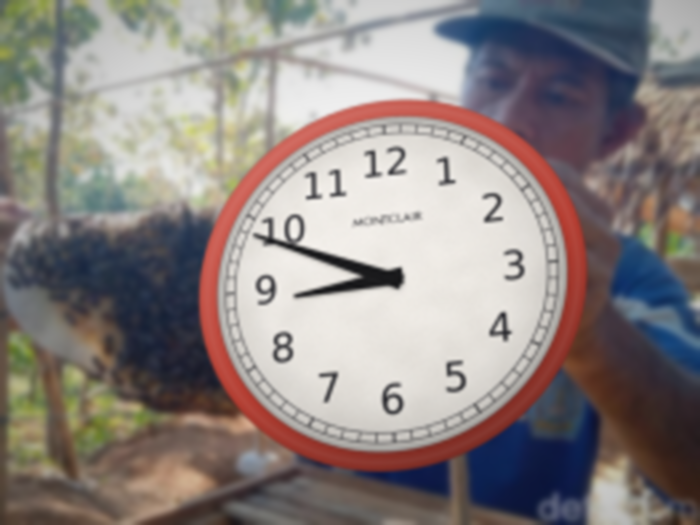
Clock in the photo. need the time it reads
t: 8:49
